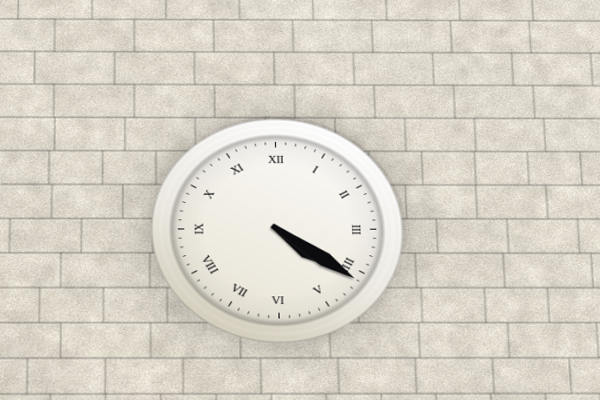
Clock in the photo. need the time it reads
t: 4:21
